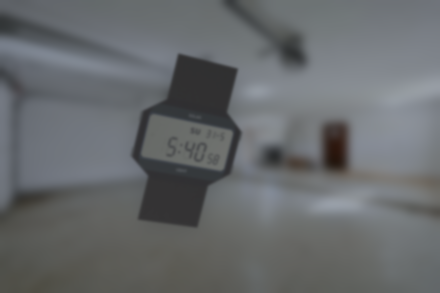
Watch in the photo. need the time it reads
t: 5:40
